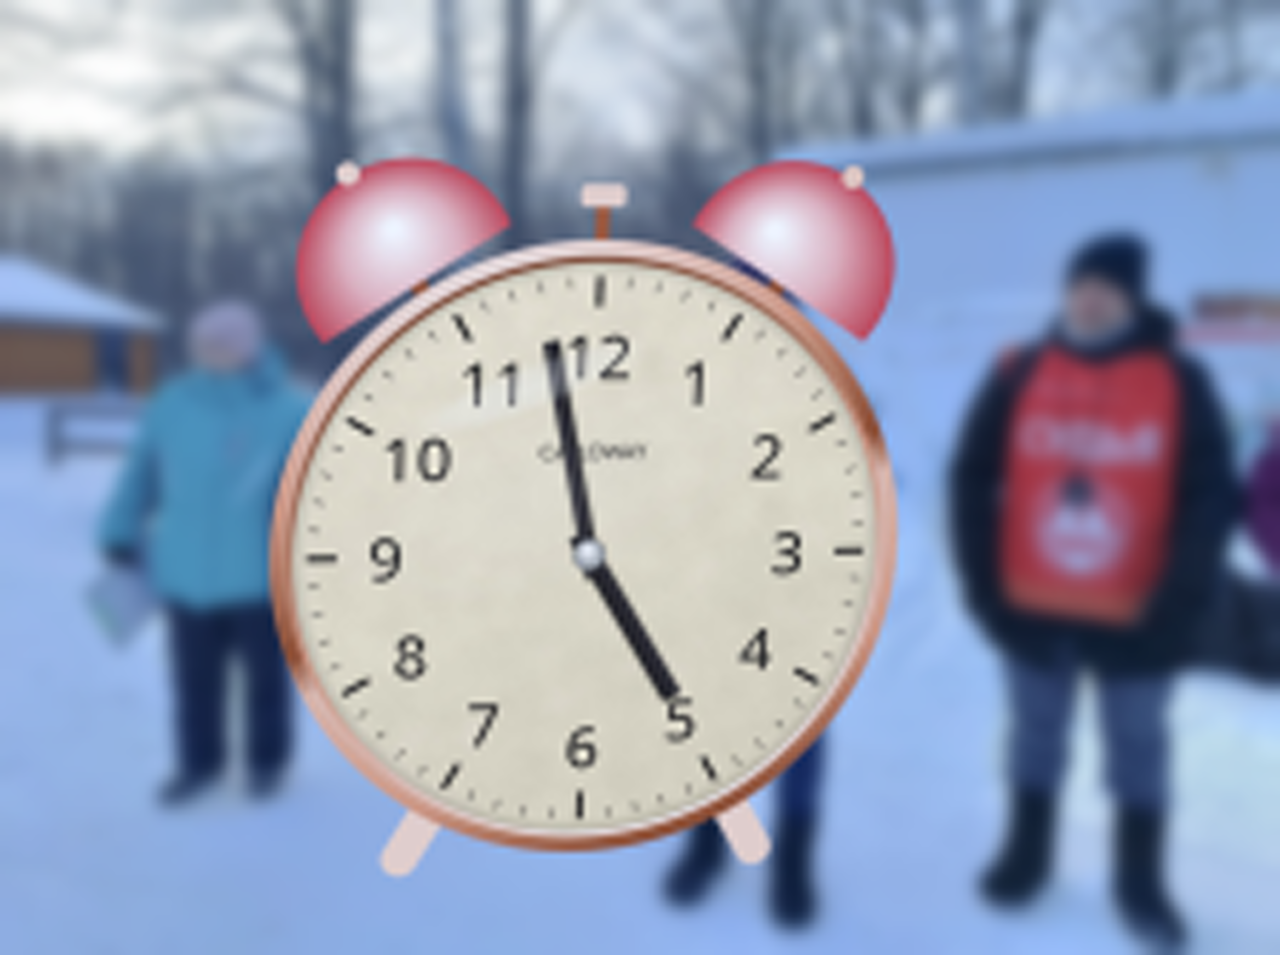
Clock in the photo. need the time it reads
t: 4:58
